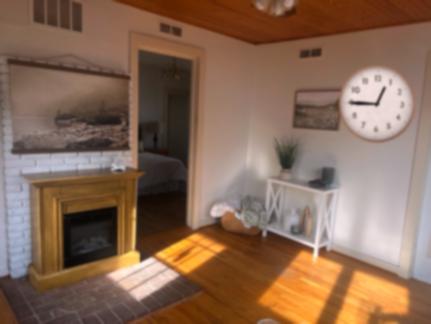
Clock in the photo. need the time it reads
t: 12:45
